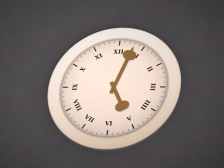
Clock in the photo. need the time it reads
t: 5:03
